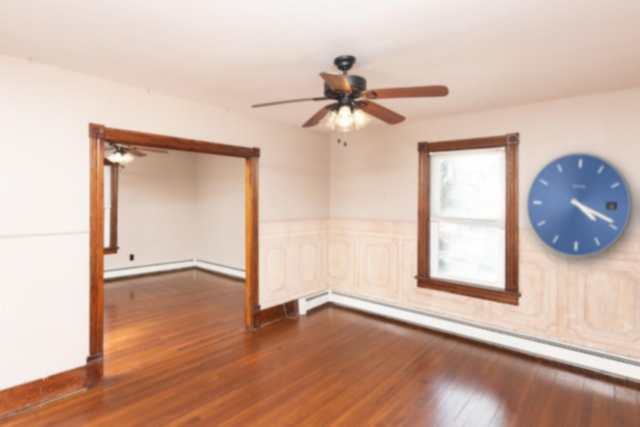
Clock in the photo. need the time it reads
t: 4:19
